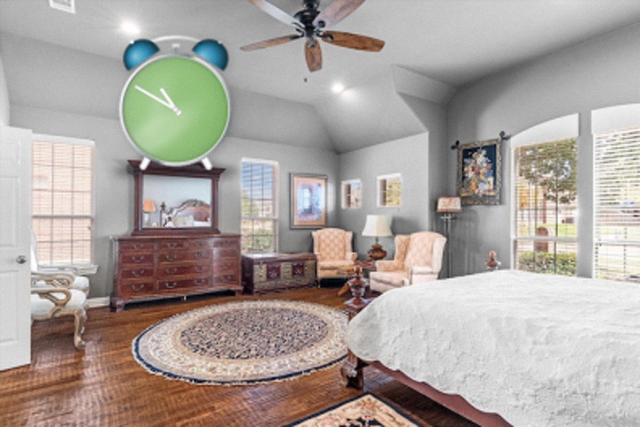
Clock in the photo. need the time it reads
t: 10:50
